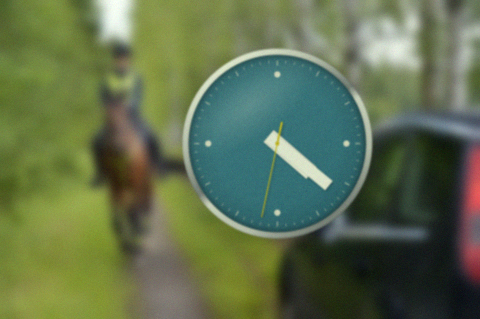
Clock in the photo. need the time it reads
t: 4:21:32
